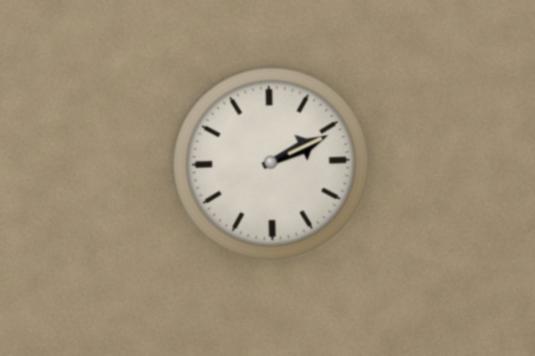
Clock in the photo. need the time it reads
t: 2:11
